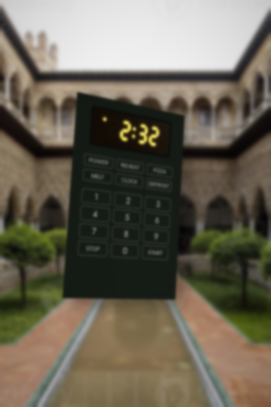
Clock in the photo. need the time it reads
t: 2:32
